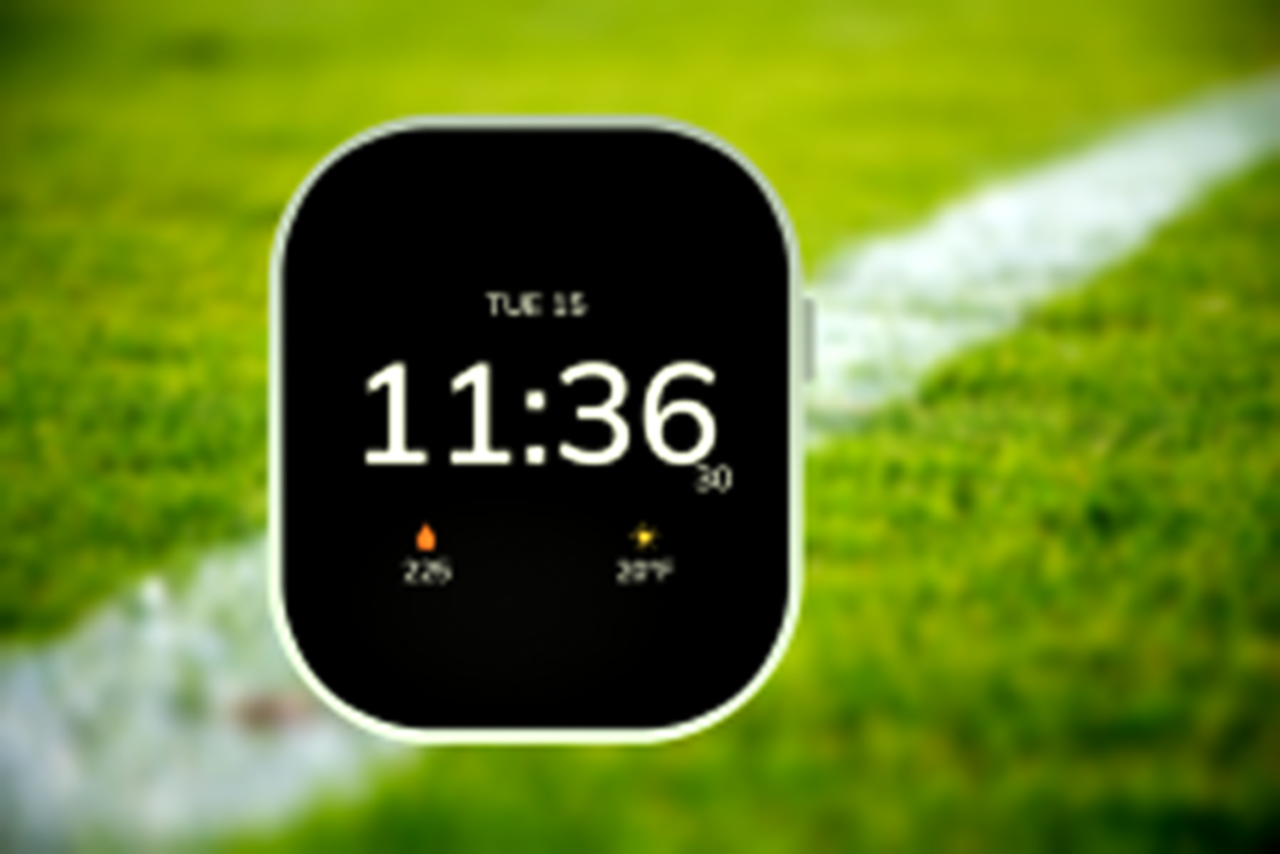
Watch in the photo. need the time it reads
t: 11:36
